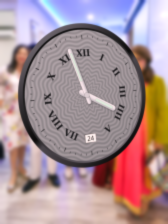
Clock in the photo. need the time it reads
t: 3:57
